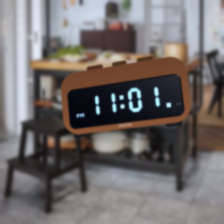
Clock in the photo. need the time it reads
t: 11:01
